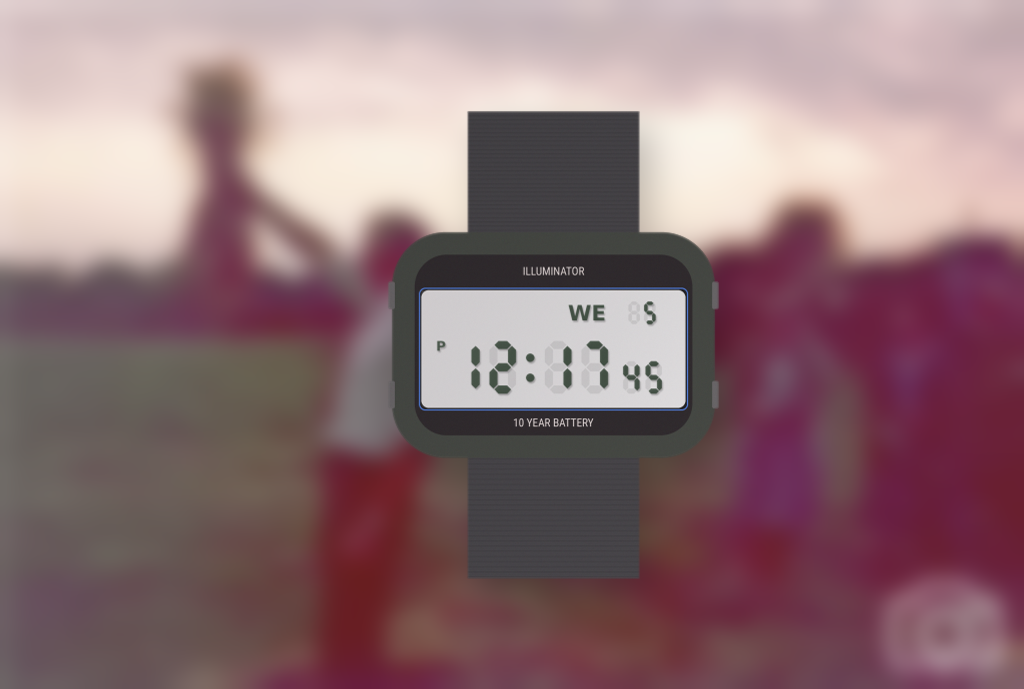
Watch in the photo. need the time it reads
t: 12:17:45
